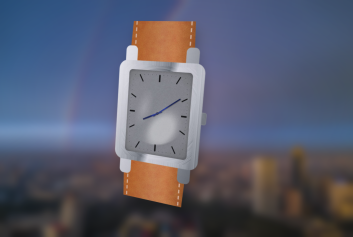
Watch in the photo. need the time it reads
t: 8:09
